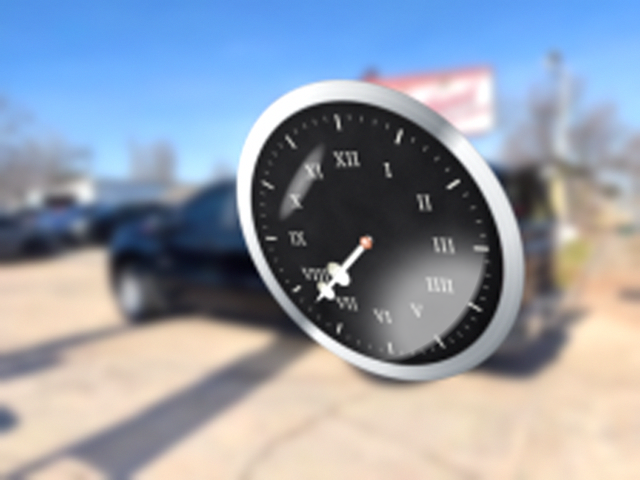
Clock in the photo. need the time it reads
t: 7:38
